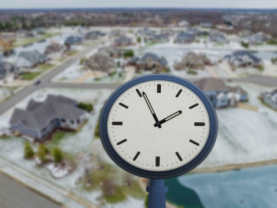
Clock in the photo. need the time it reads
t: 1:56
